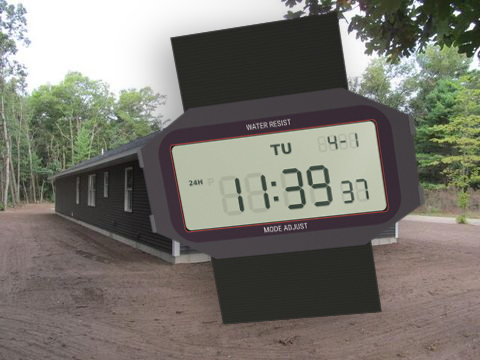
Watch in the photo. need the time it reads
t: 11:39:37
